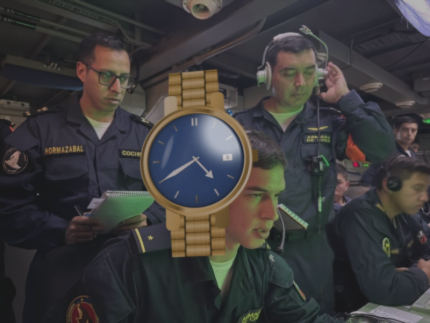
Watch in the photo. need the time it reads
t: 4:40
